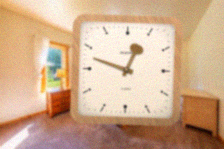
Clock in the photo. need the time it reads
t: 12:48
